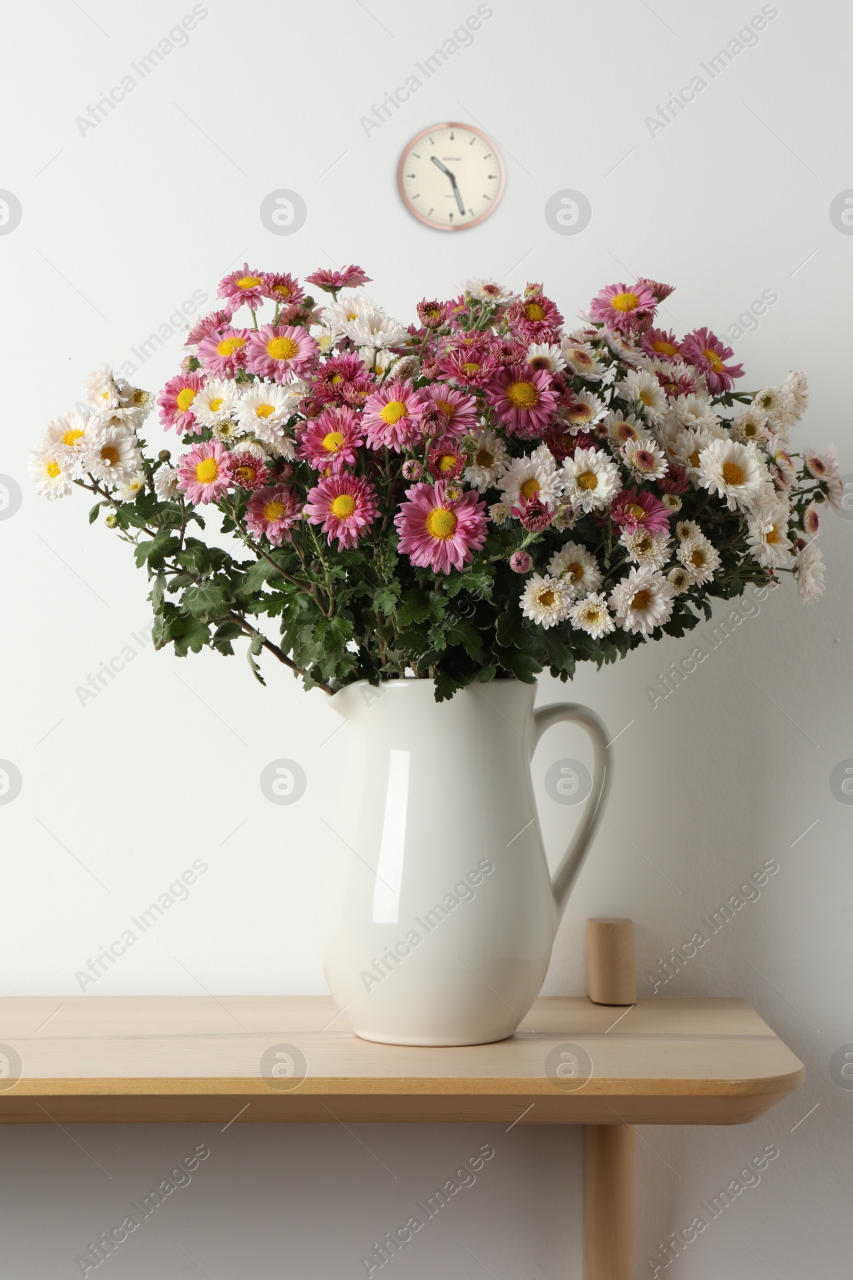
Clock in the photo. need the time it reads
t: 10:27
